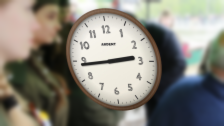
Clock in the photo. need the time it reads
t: 2:44
